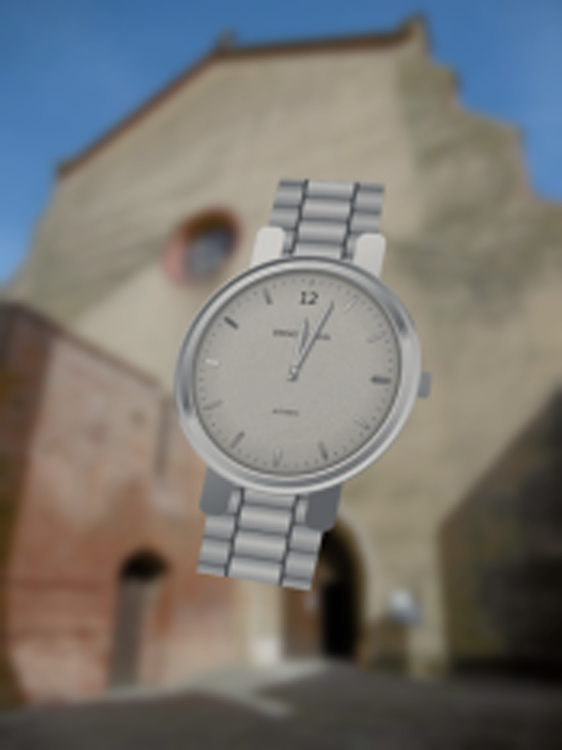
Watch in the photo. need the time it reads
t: 12:03
